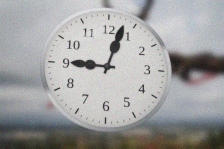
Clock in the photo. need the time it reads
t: 9:03
